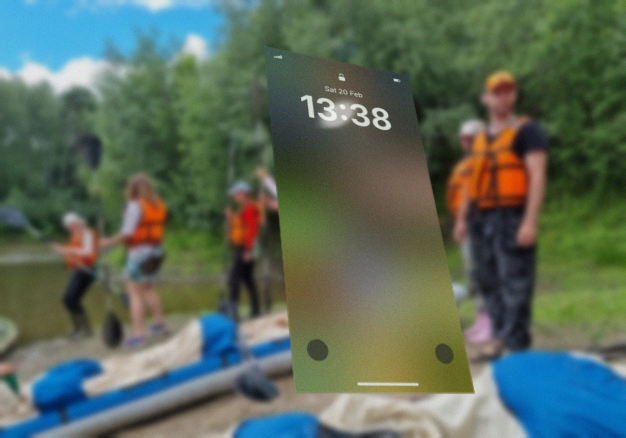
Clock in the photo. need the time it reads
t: 13:38
